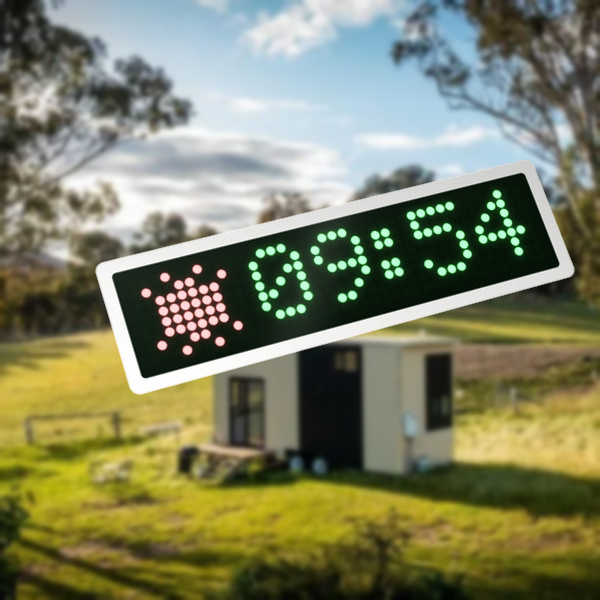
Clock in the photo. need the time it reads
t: 9:54
